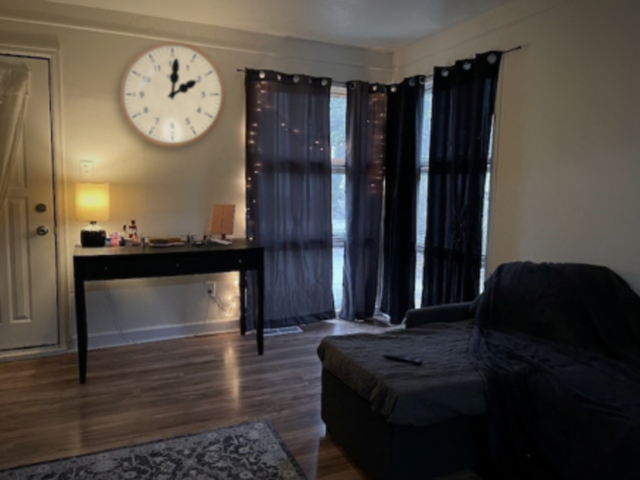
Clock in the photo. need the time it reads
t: 2:01
